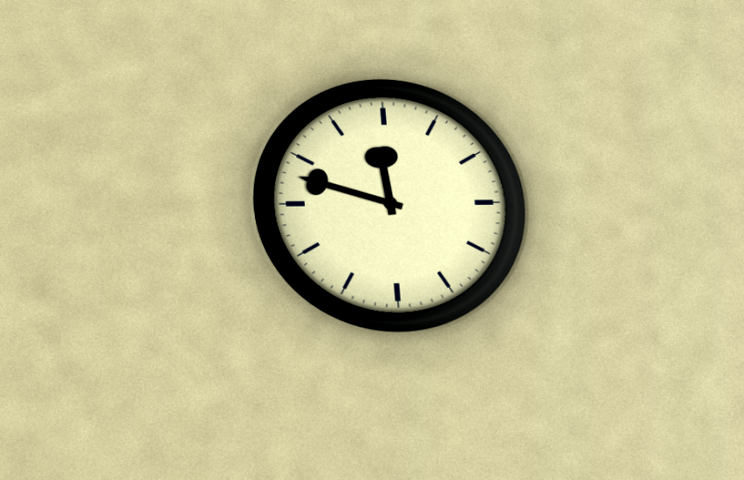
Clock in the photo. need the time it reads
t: 11:48
